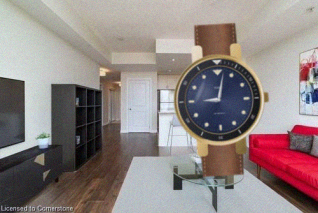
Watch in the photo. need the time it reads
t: 9:02
